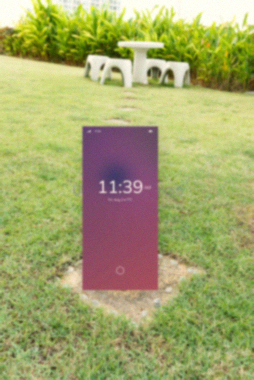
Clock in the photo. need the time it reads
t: 11:39
